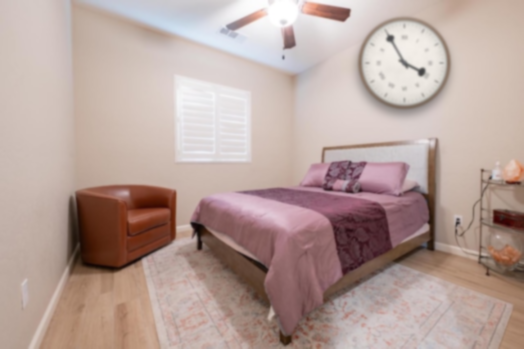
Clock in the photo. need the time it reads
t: 3:55
